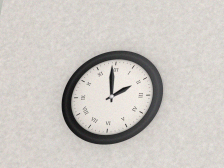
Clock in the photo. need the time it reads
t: 1:59
